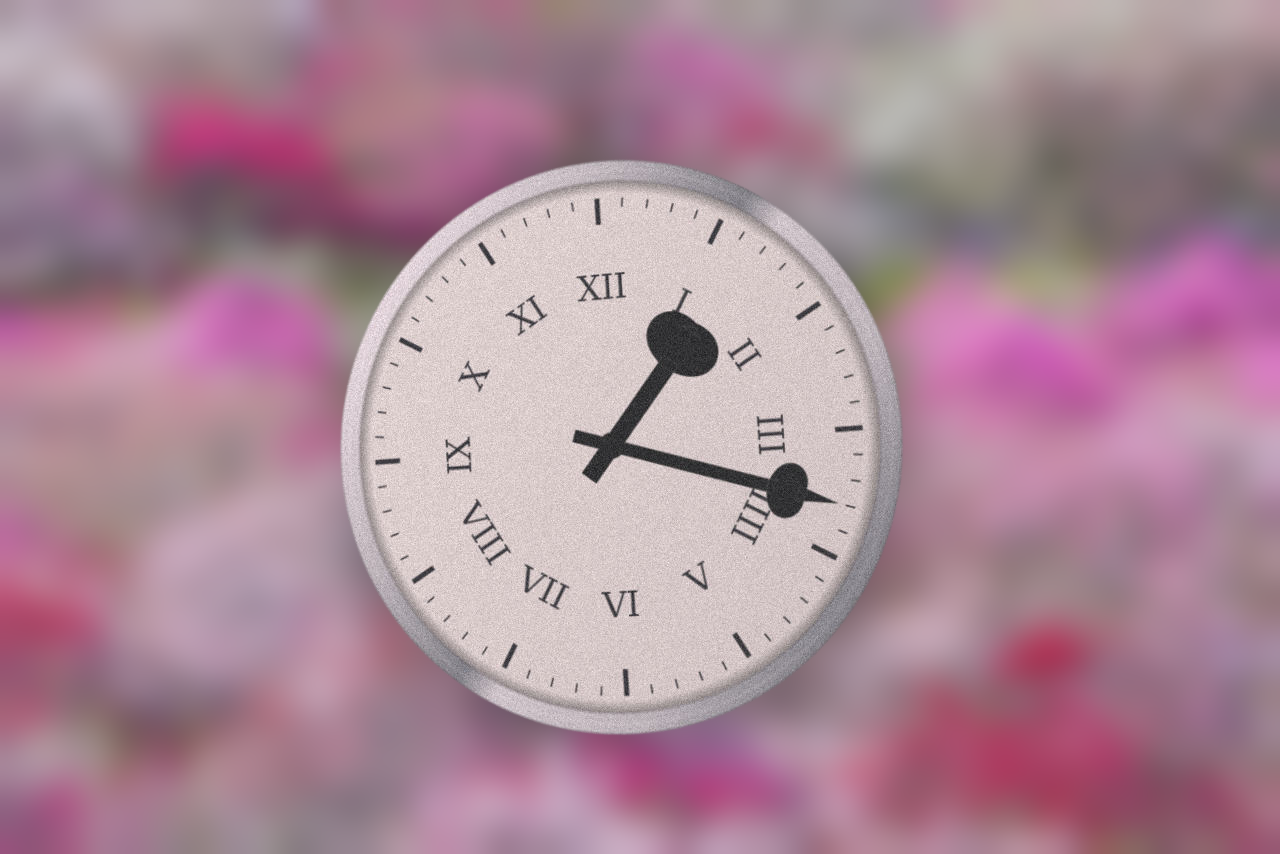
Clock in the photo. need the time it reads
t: 1:18
